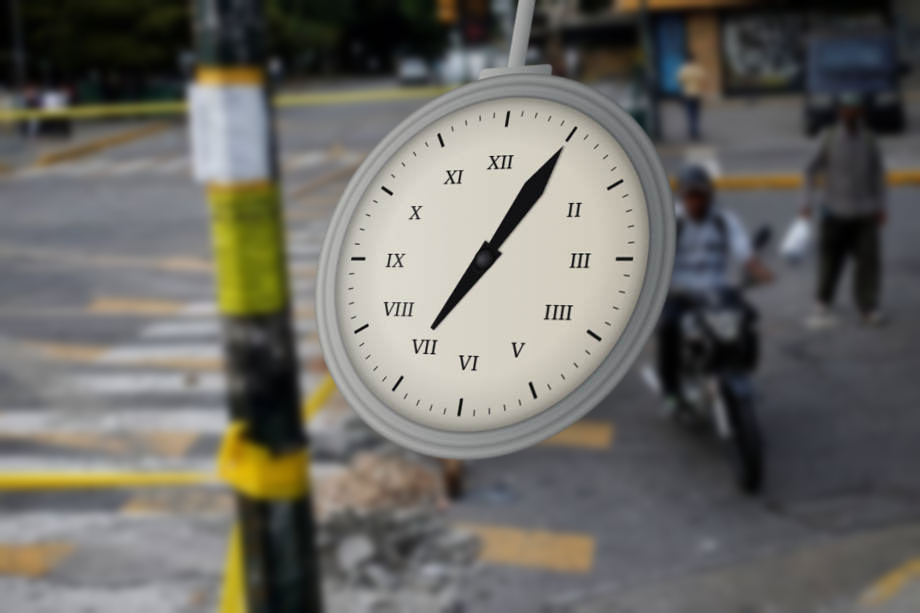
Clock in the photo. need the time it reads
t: 7:05
